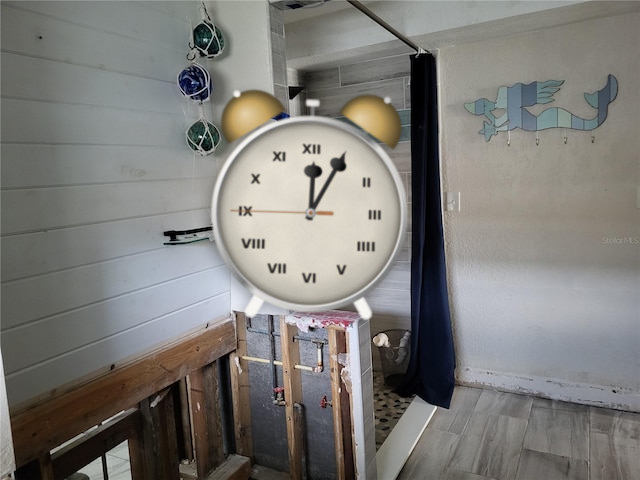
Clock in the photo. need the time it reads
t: 12:04:45
